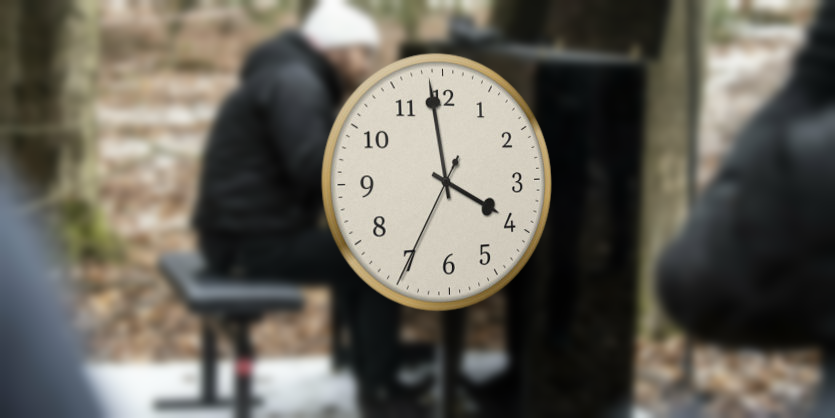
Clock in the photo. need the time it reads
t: 3:58:35
